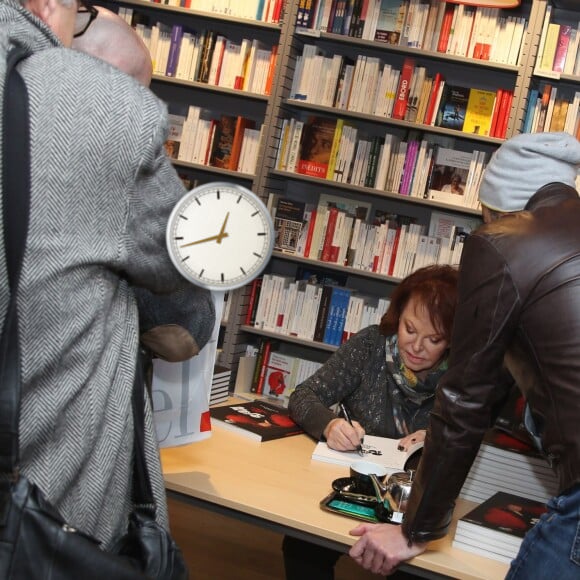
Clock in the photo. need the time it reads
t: 12:43
